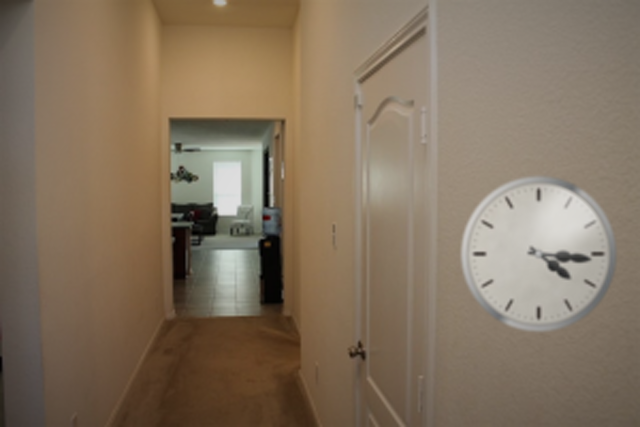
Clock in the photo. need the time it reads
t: 4:16
